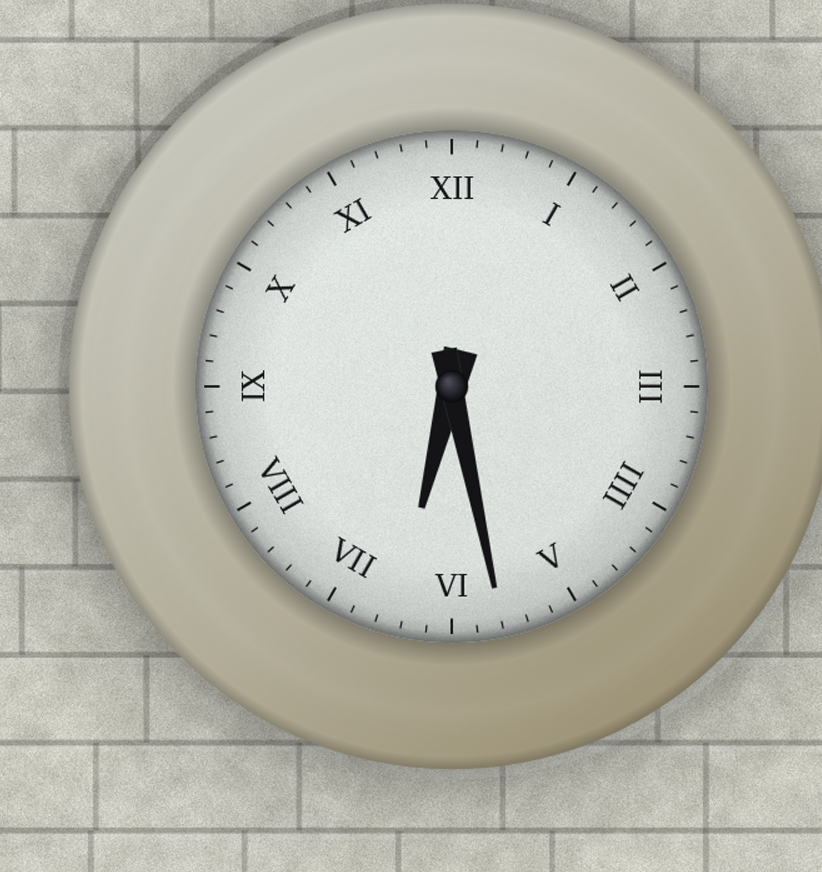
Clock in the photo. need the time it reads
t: 6:28
